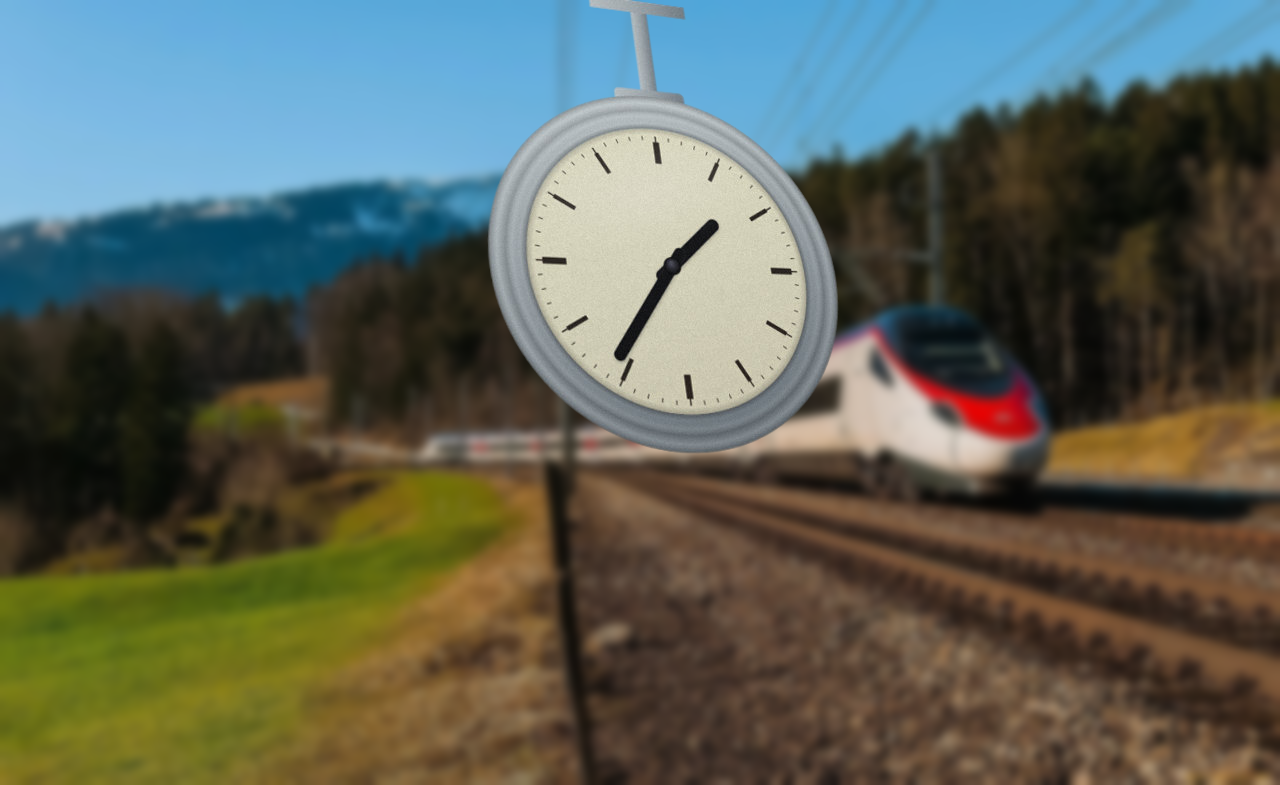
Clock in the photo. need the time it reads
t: 1:36
